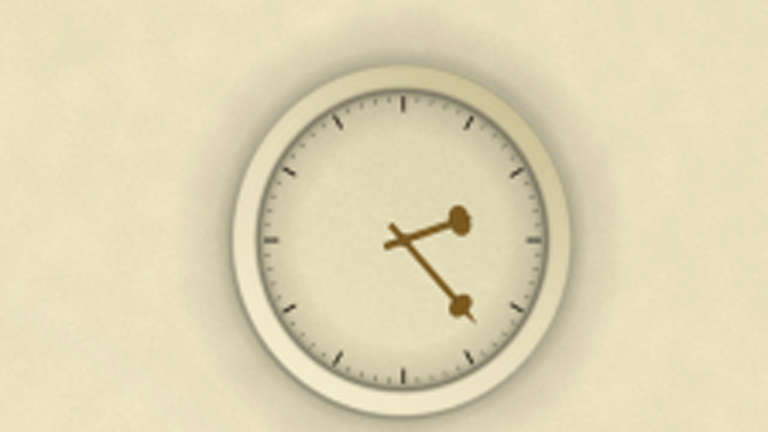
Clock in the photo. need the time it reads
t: 2:23
